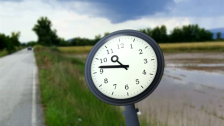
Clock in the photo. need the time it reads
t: 10:47
